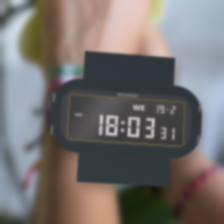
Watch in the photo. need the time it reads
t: 18:03:31
